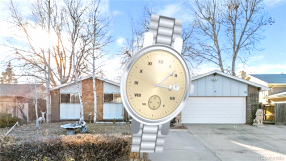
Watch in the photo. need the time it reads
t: 3:08
